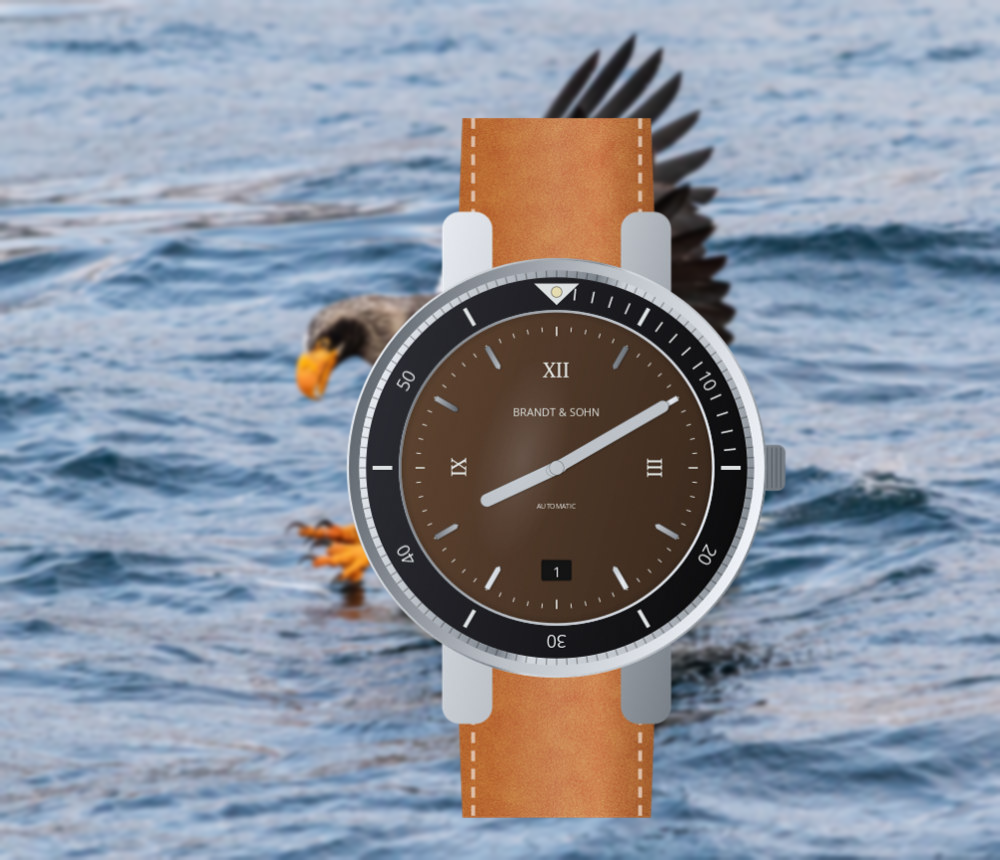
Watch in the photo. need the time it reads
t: 8:10
